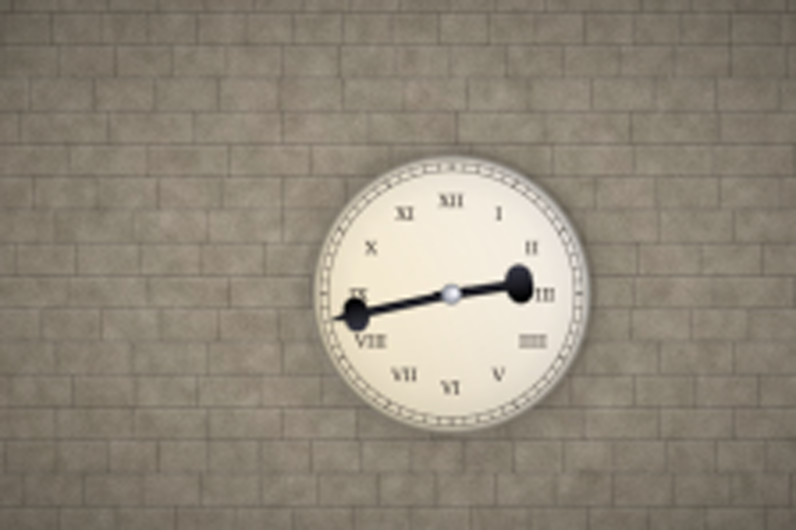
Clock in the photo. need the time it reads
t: 2:43
